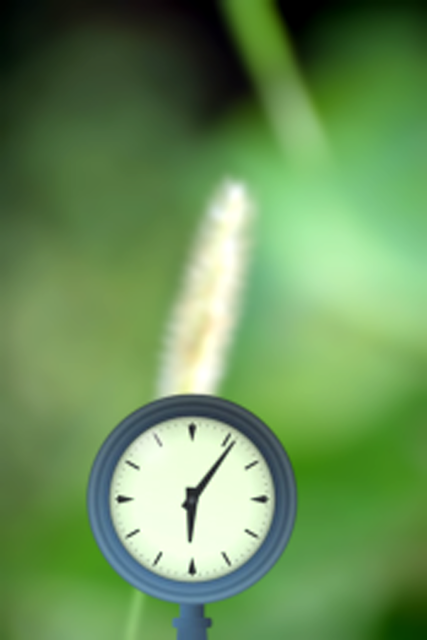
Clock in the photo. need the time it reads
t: 6:06
